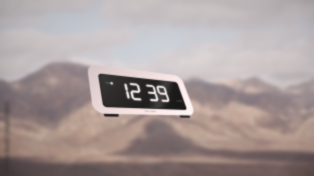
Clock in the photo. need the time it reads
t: 12:39
